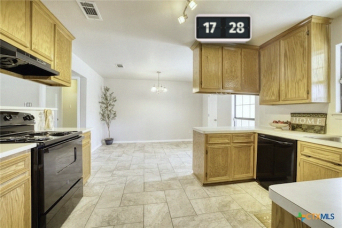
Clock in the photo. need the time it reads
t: 17:28
